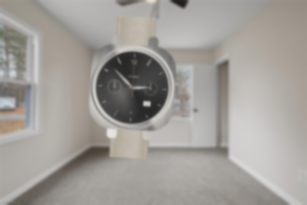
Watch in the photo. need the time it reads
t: 2:52
